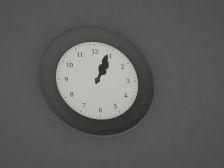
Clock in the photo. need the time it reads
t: 1:04
